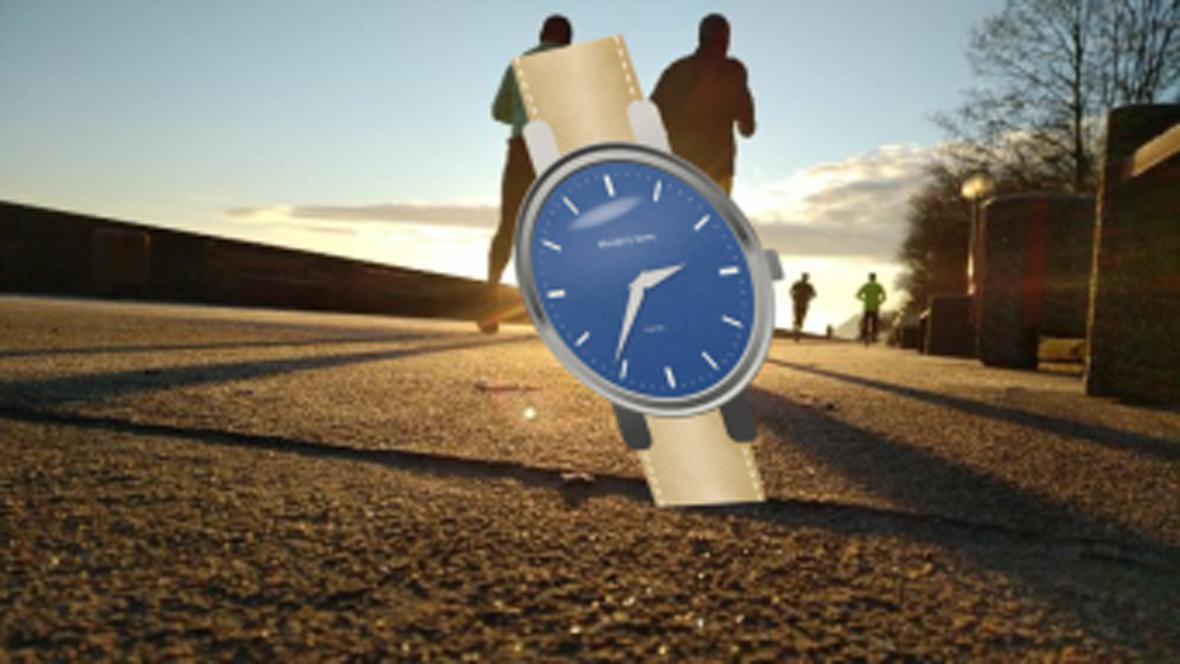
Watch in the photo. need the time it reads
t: 2:36
